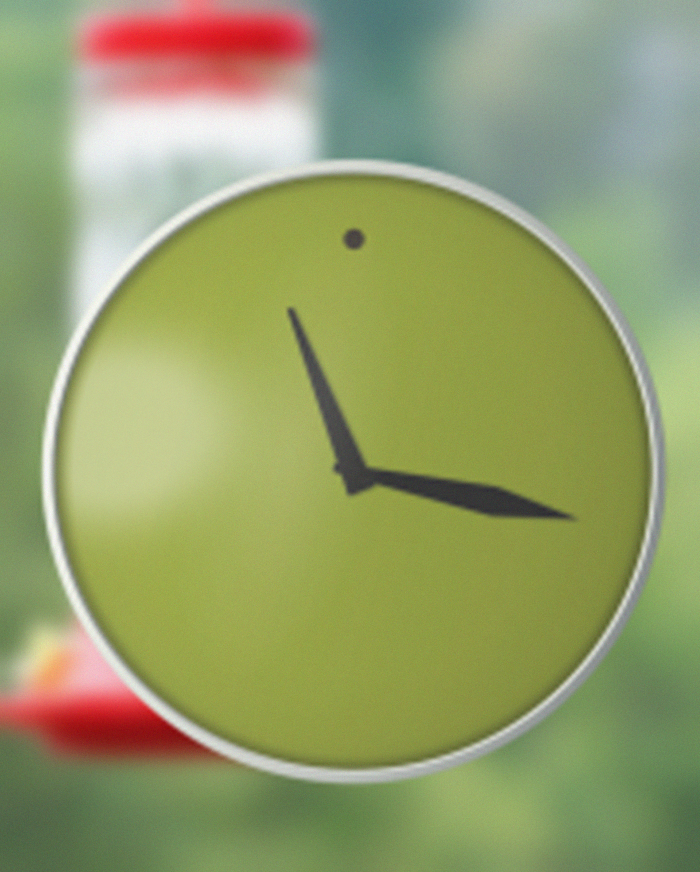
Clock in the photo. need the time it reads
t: 11:17
